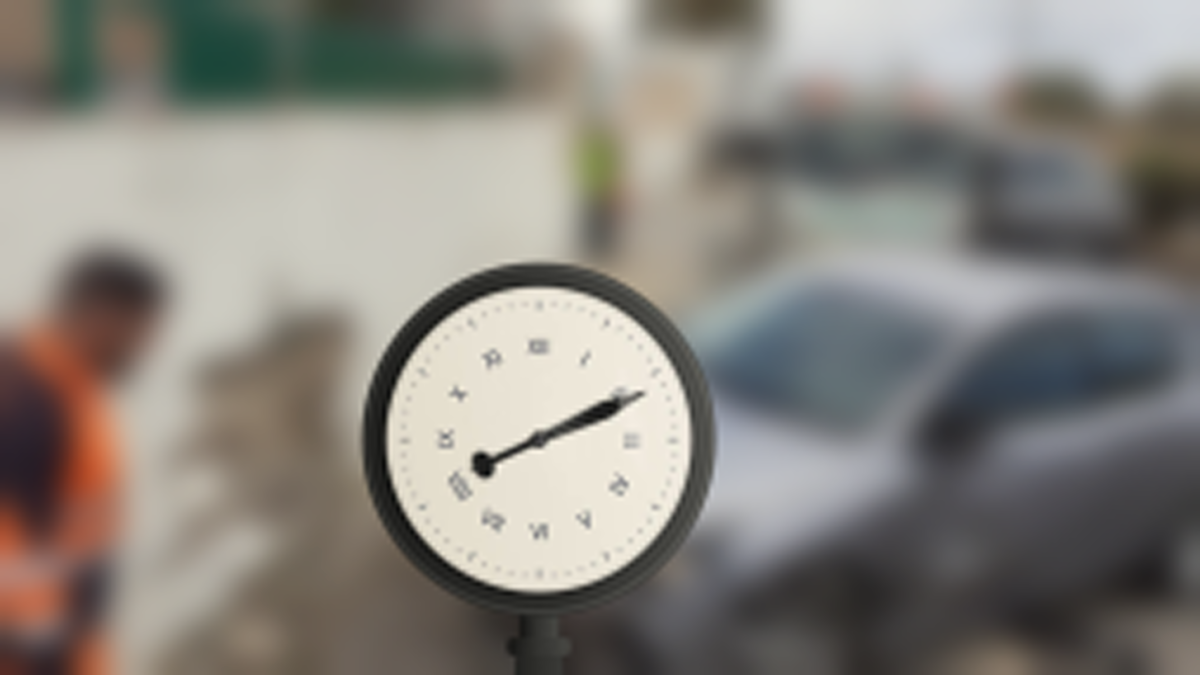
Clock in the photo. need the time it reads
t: 8:11
